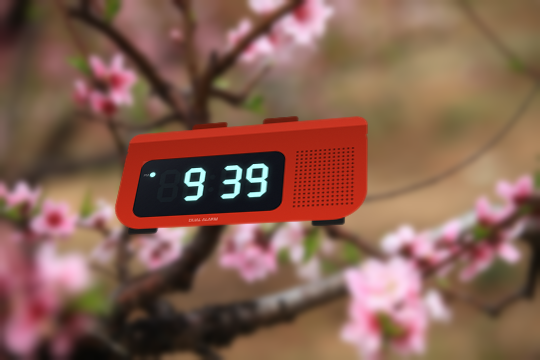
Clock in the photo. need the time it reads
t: 9:39
